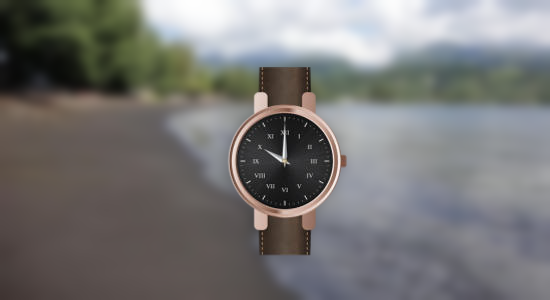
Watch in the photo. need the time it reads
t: 10:00
